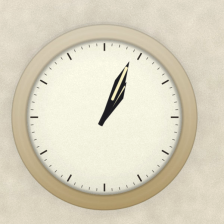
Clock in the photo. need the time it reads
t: 1:04
